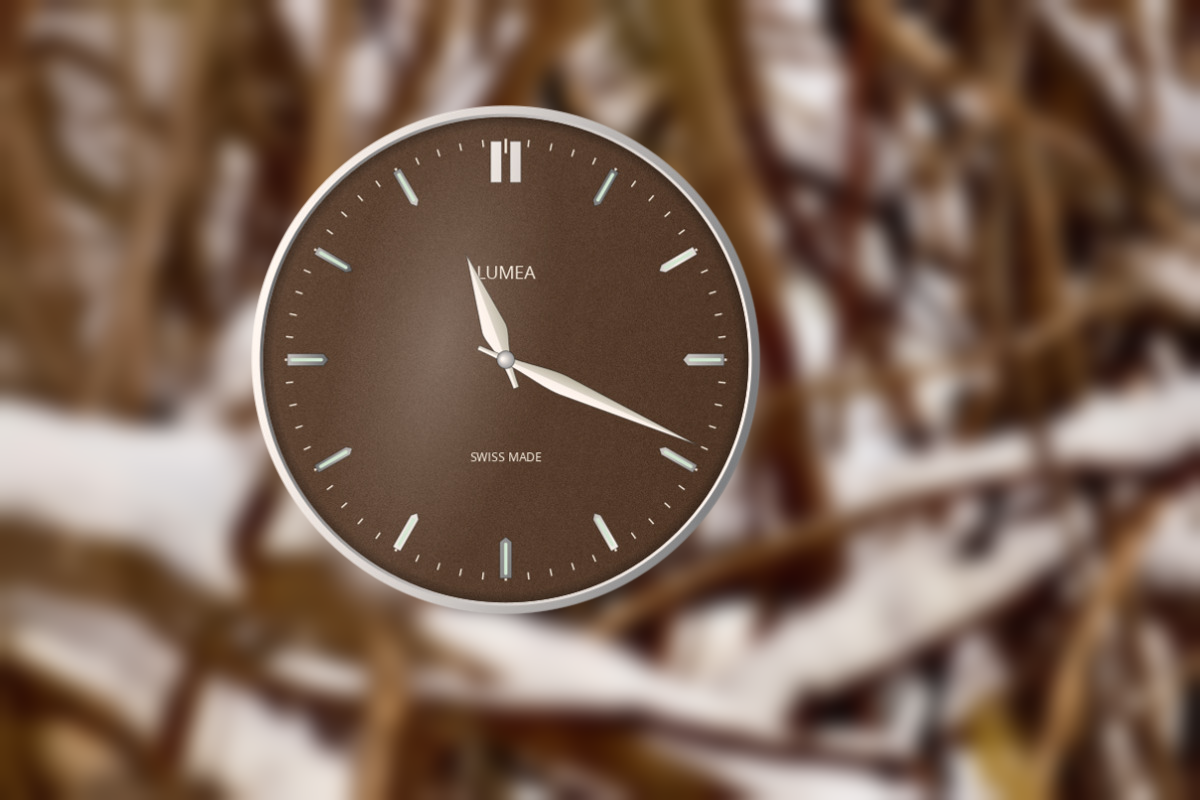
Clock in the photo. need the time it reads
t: 11:19
